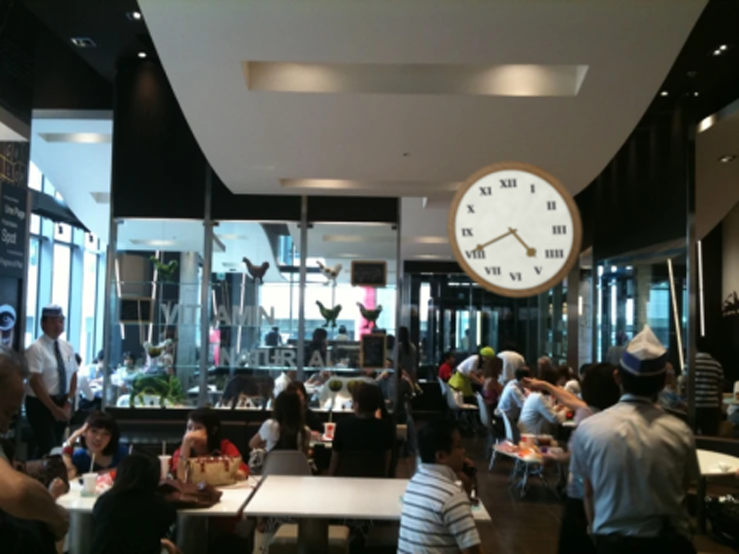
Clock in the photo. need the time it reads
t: 4:41
